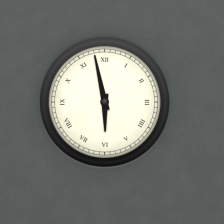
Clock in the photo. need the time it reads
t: 5:58
